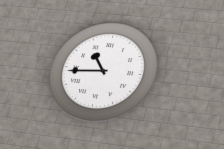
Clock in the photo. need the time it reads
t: 10:44
